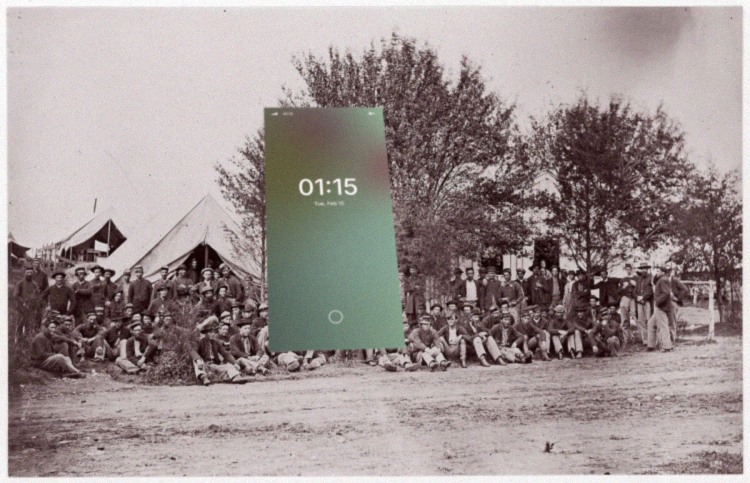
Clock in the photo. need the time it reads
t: 1:15
